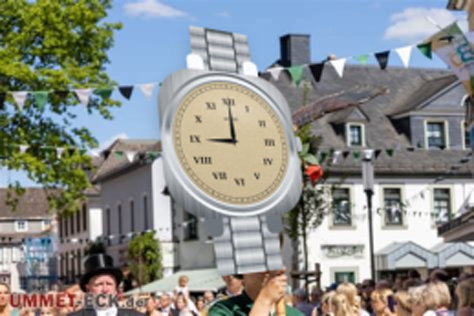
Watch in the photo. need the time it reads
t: 9:00
